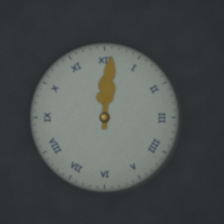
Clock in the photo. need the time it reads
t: 12:01
